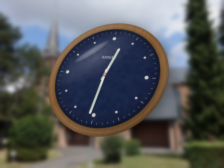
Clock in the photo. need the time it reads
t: 12:31
